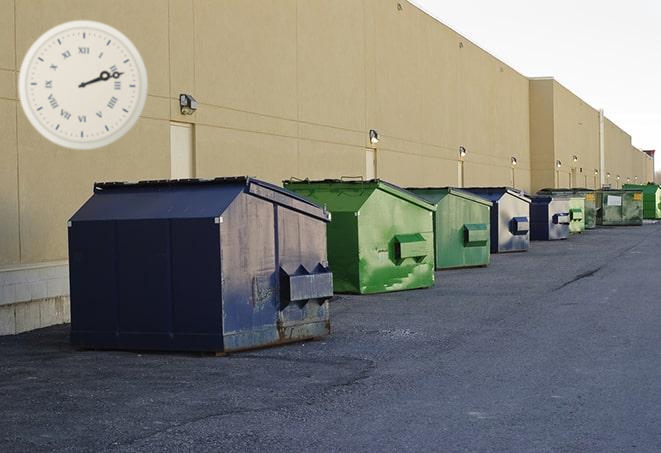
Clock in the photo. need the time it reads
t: 2:12
